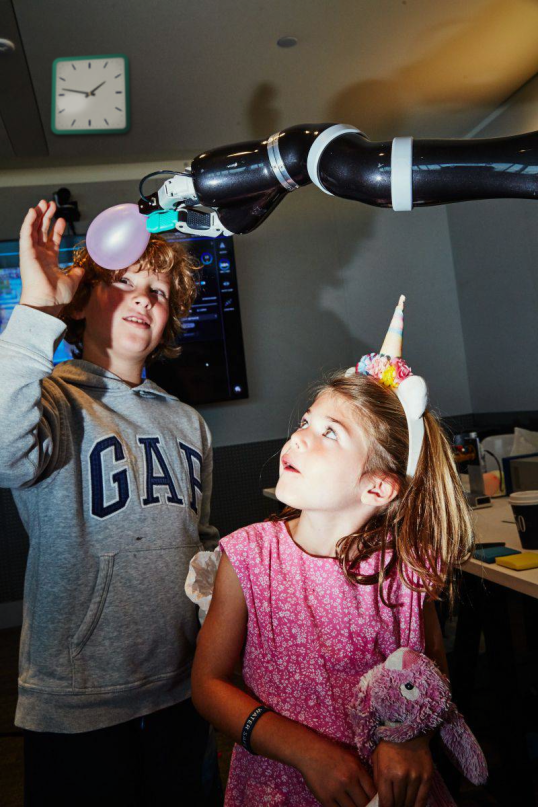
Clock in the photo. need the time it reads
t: 1:47
